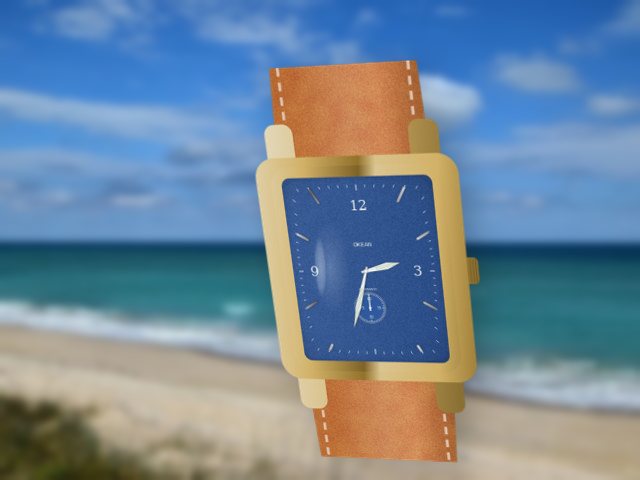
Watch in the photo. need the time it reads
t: 2:33
